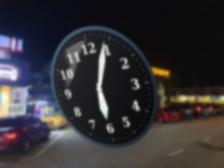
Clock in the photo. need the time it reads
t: 6:04
